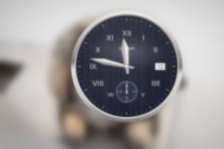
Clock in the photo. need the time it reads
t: 11:47
